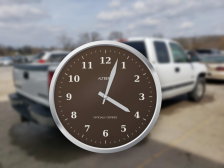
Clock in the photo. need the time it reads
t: 4:03
